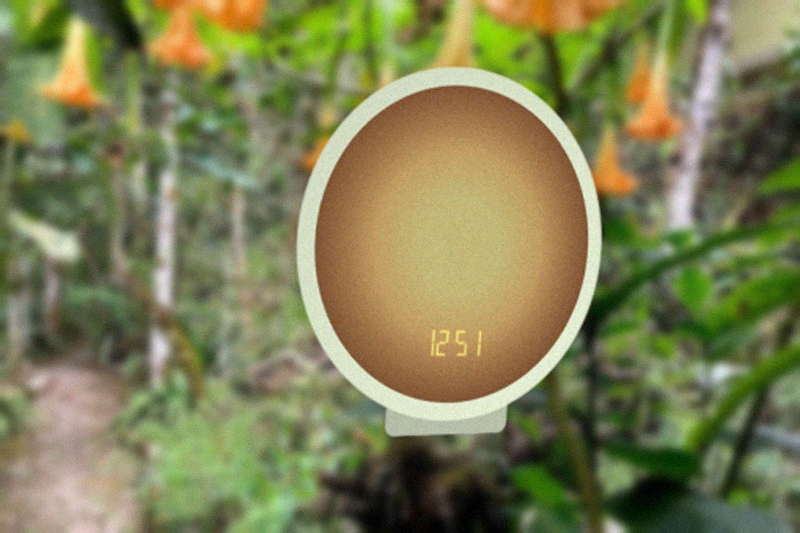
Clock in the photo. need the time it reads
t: 12:51
